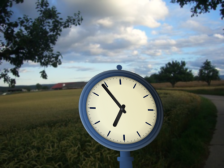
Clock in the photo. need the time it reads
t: 6:54
